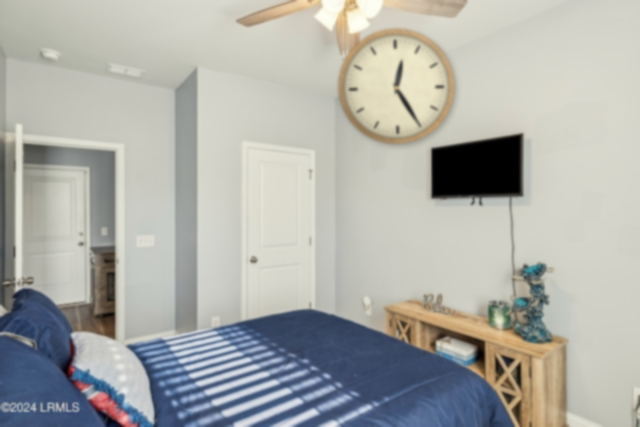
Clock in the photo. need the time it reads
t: 12:25
